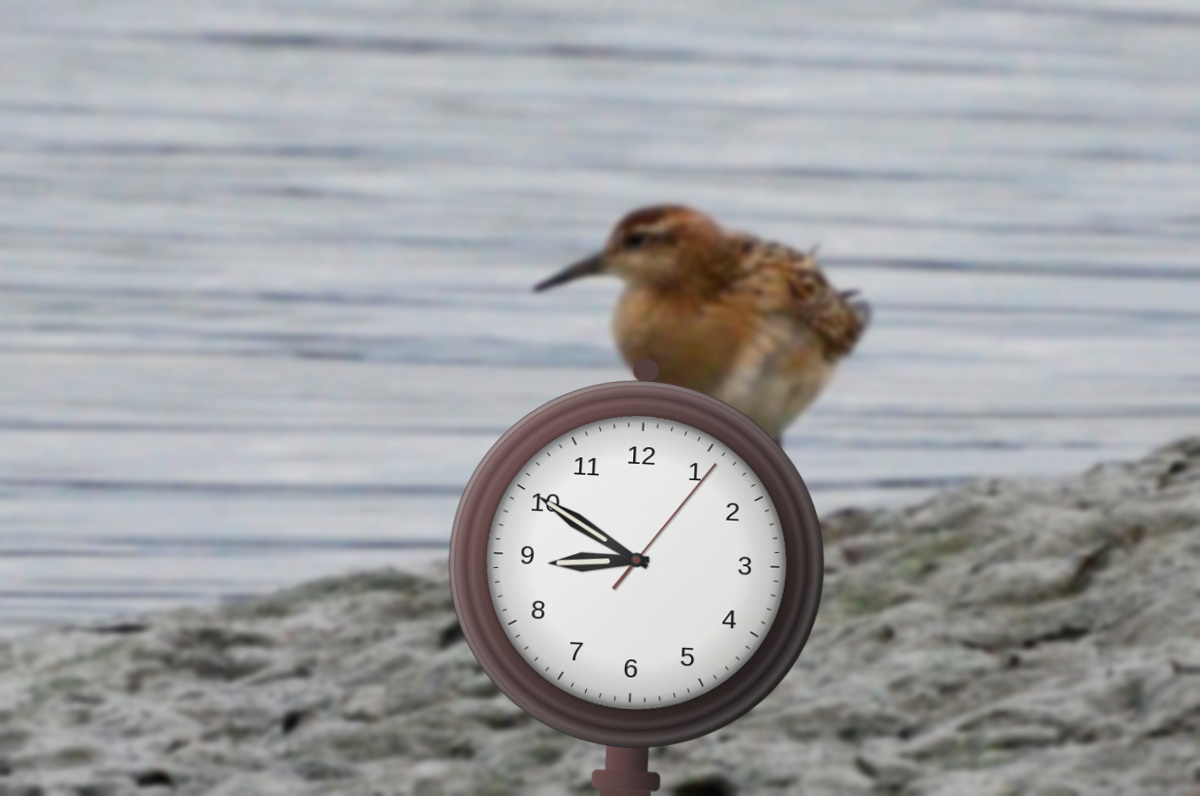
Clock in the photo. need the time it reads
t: 8:50:06
